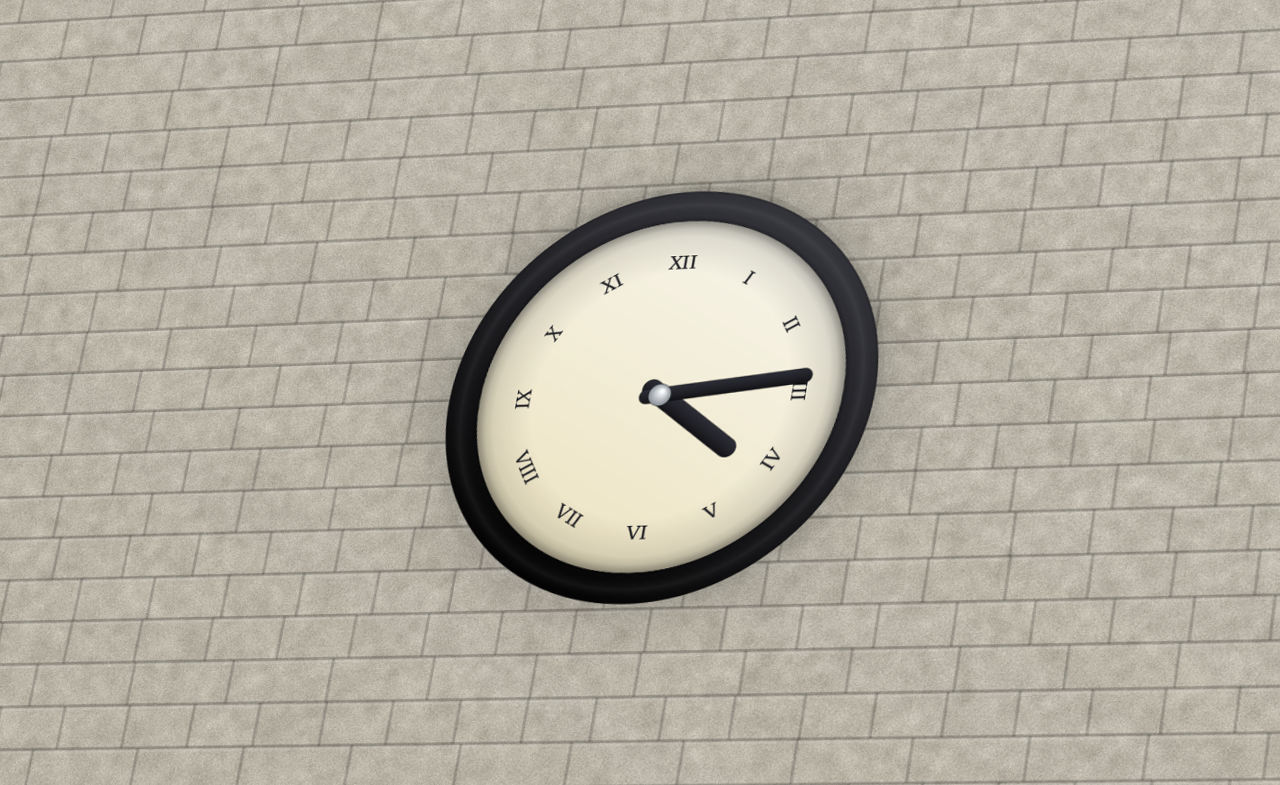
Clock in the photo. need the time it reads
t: 4:14
